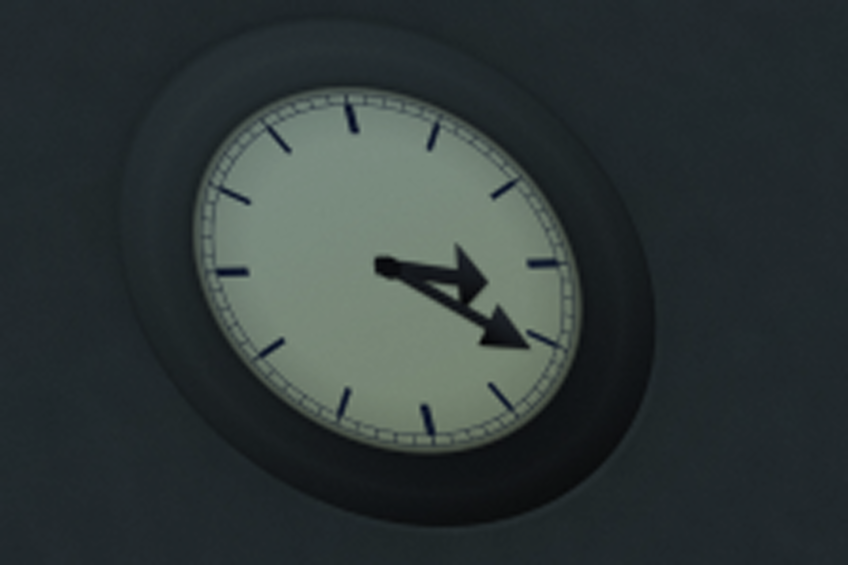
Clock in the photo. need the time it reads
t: 3:21
